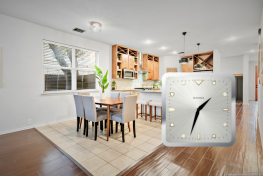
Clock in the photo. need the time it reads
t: 1:33
